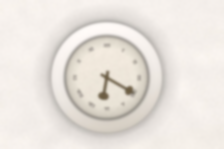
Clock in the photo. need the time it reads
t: 6:20
